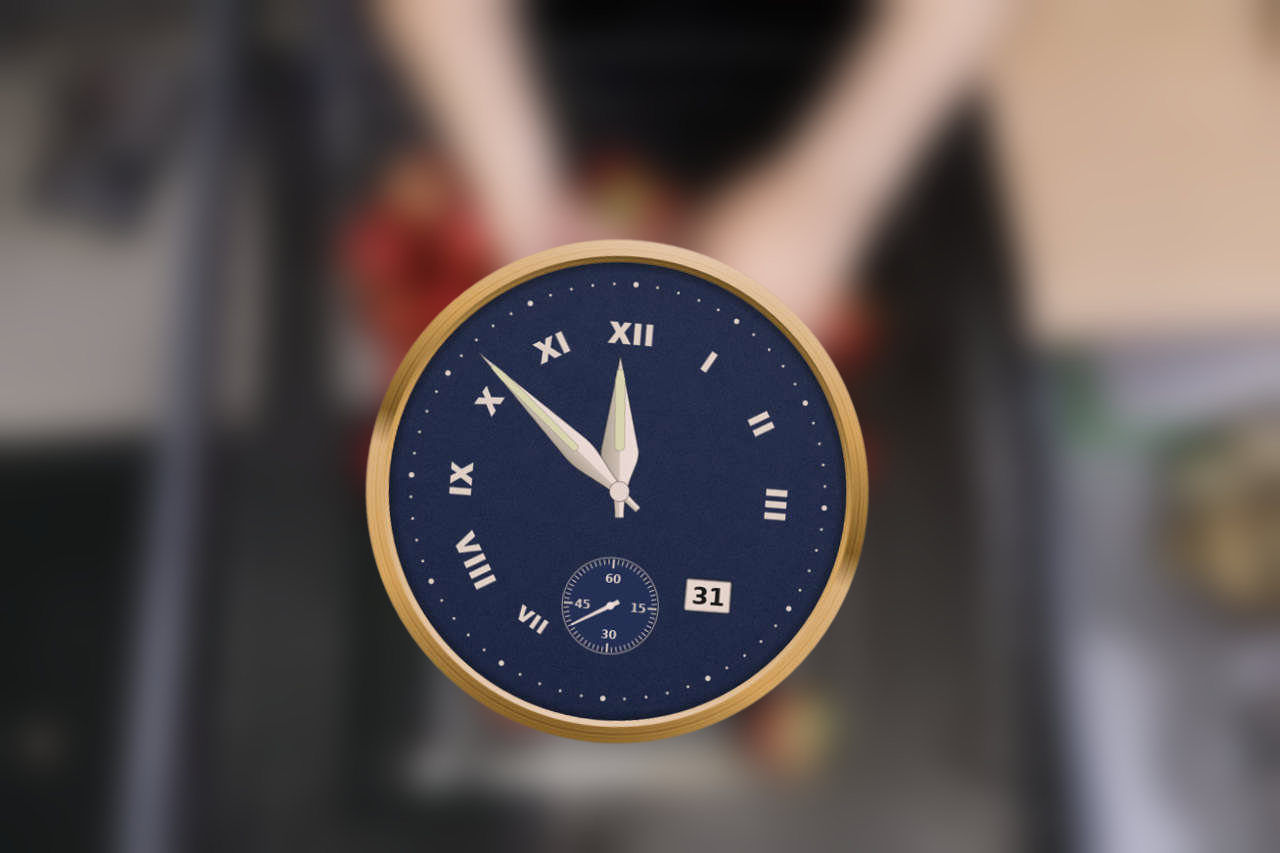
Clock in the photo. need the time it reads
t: 11:51:40
